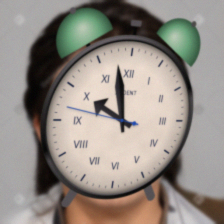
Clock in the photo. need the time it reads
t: 9:57:47
